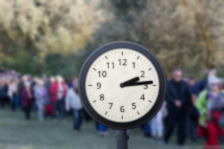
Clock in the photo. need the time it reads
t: 2:14
